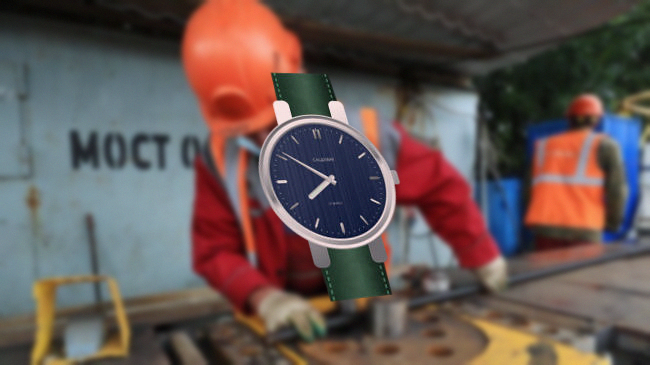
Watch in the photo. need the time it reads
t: 7:51
